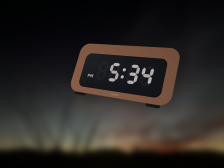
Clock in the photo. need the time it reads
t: 5:34
